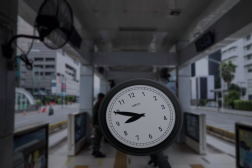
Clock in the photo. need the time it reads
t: 8:50
